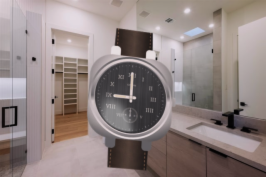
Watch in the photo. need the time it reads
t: 9:00
